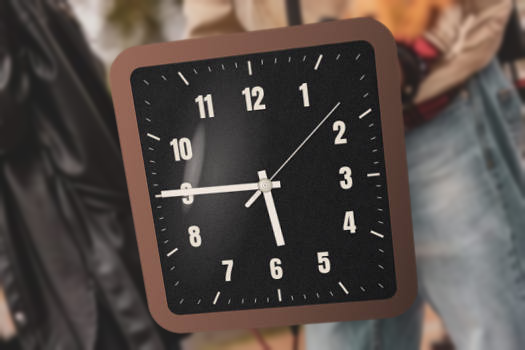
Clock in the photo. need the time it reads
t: 5:45:08
